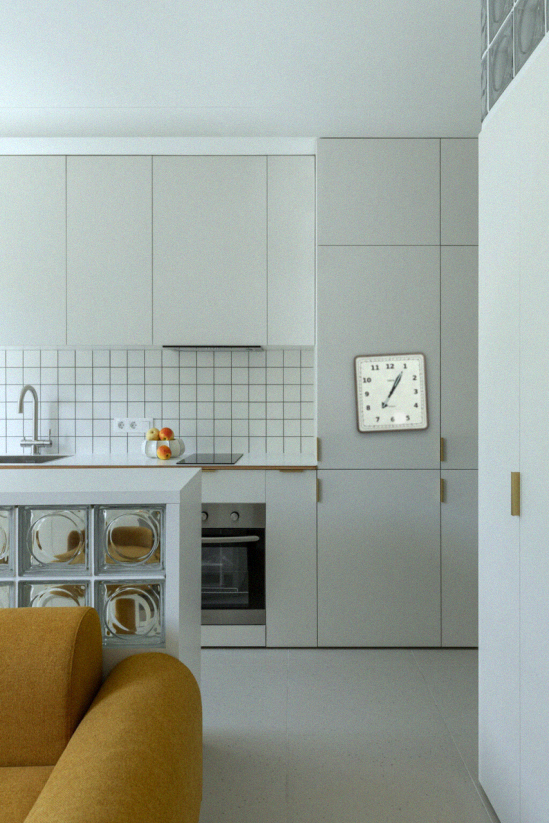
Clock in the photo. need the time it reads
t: 7:05
